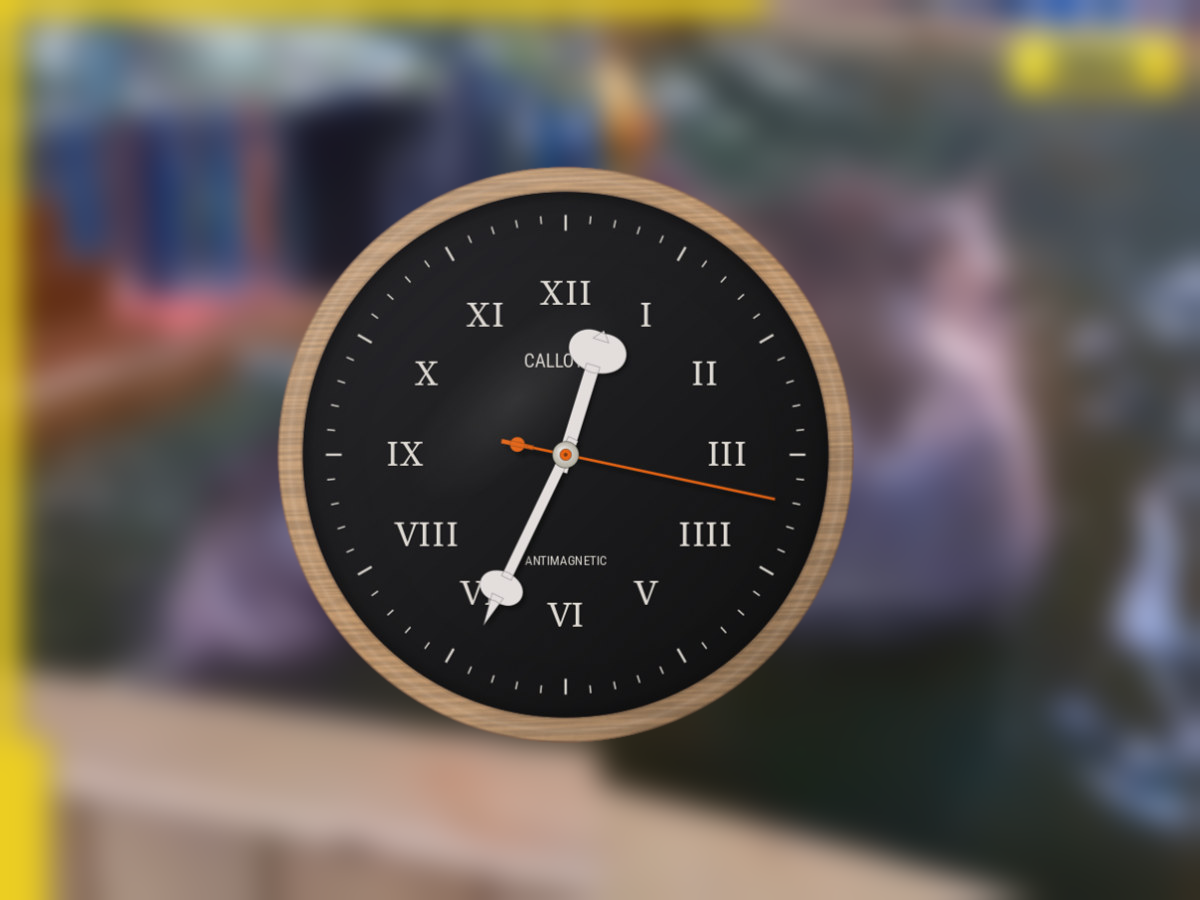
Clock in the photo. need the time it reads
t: 12:34:17
